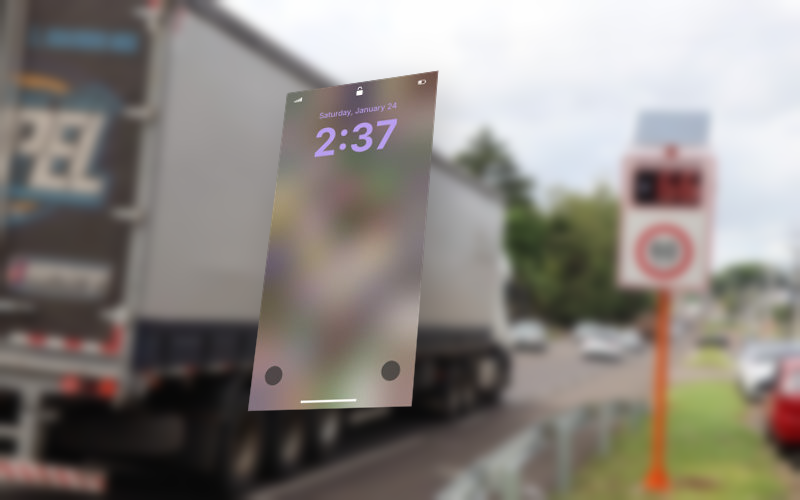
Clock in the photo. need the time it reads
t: 2:37
